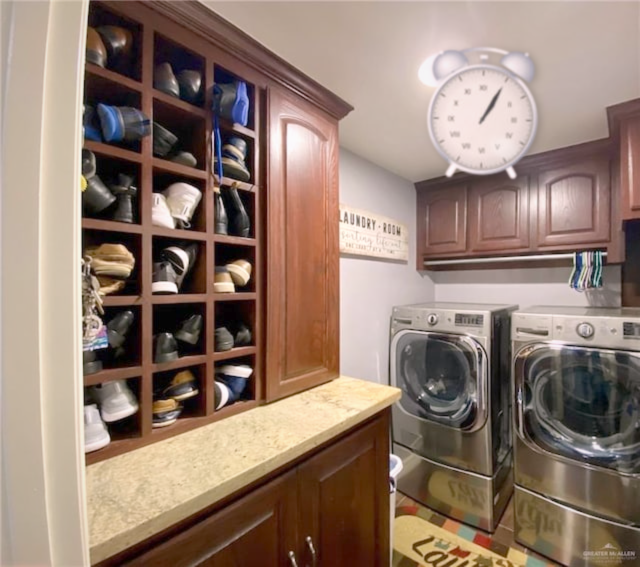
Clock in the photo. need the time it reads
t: 1:05
